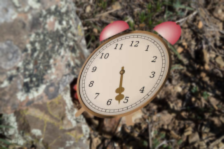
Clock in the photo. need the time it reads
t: 5:27
